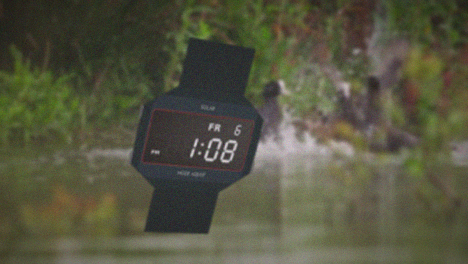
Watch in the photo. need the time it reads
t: 1:08
